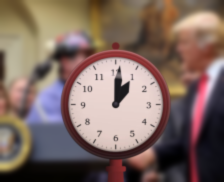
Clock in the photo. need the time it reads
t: 1:01
